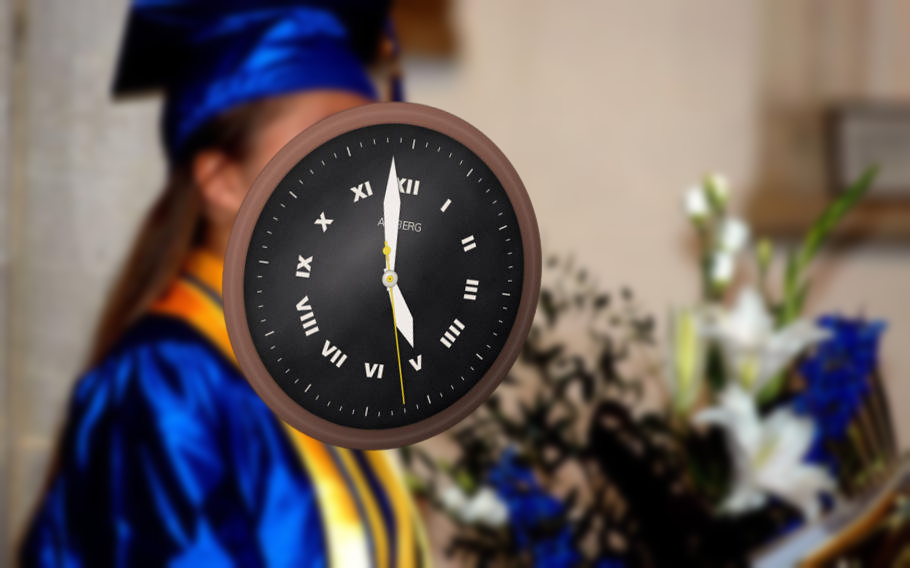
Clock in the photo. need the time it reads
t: 4:58:27
